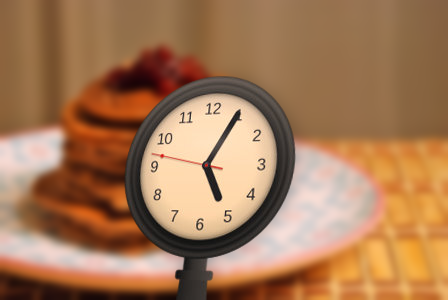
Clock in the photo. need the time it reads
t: 5:04:47
